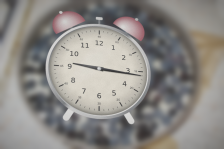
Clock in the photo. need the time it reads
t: 9:16
